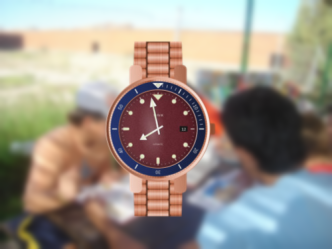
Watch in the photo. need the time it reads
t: 7:58
